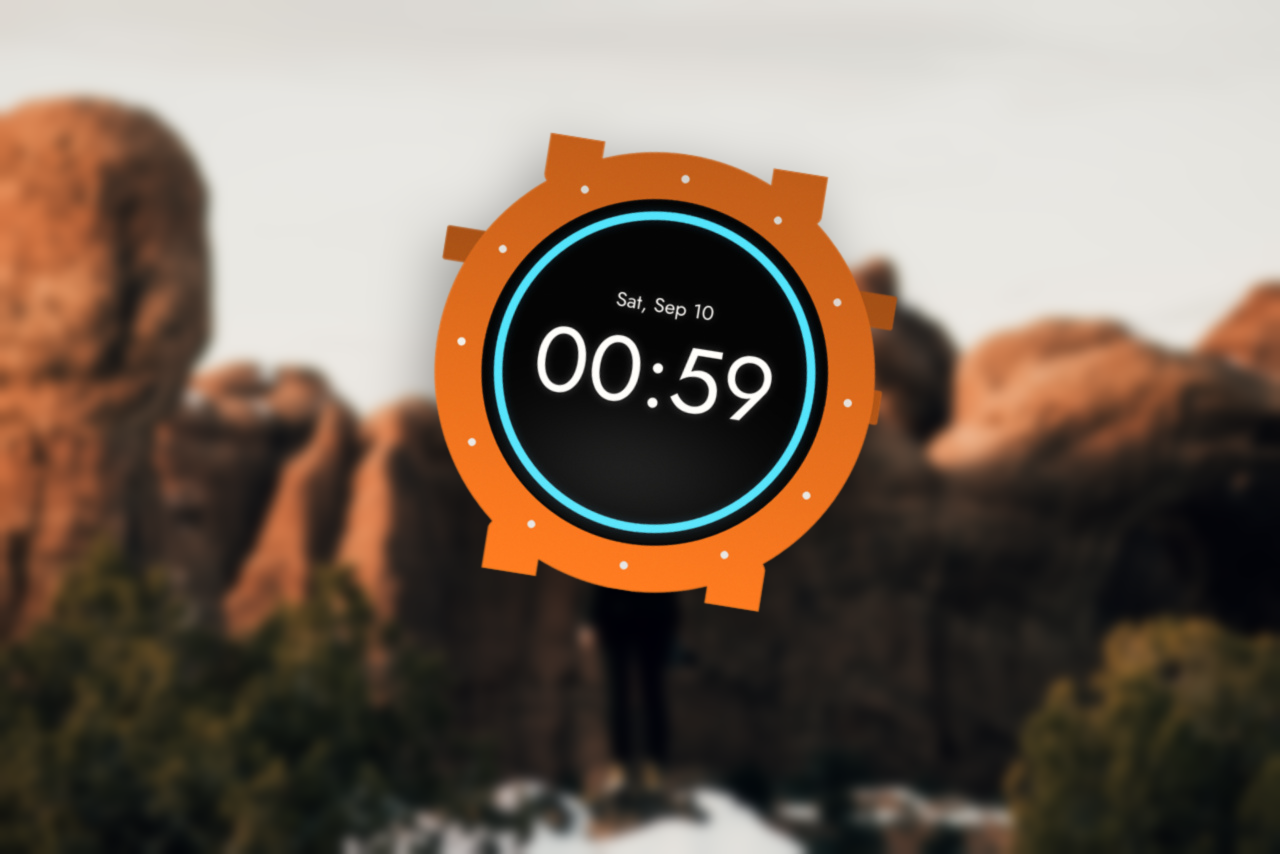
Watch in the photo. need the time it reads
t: 0:59
